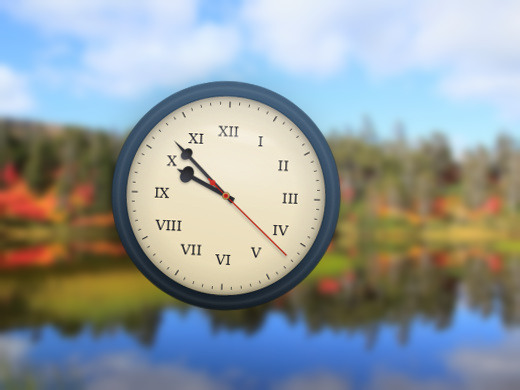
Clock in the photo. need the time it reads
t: 9:52:22
